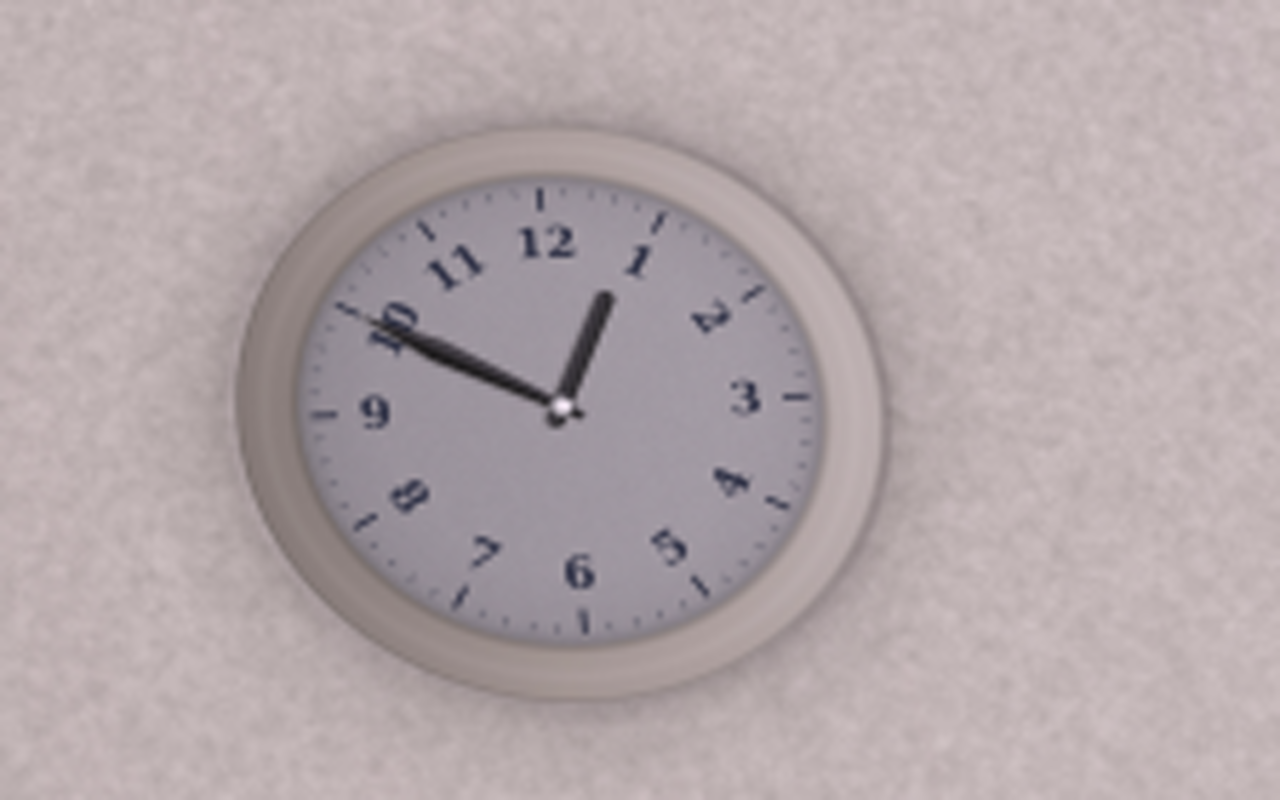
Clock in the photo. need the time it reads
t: 12:50
